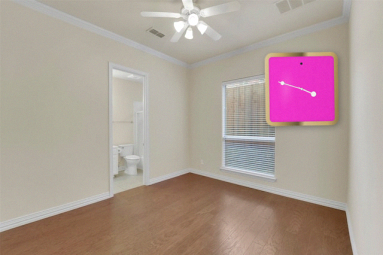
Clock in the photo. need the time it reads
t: 3:48
